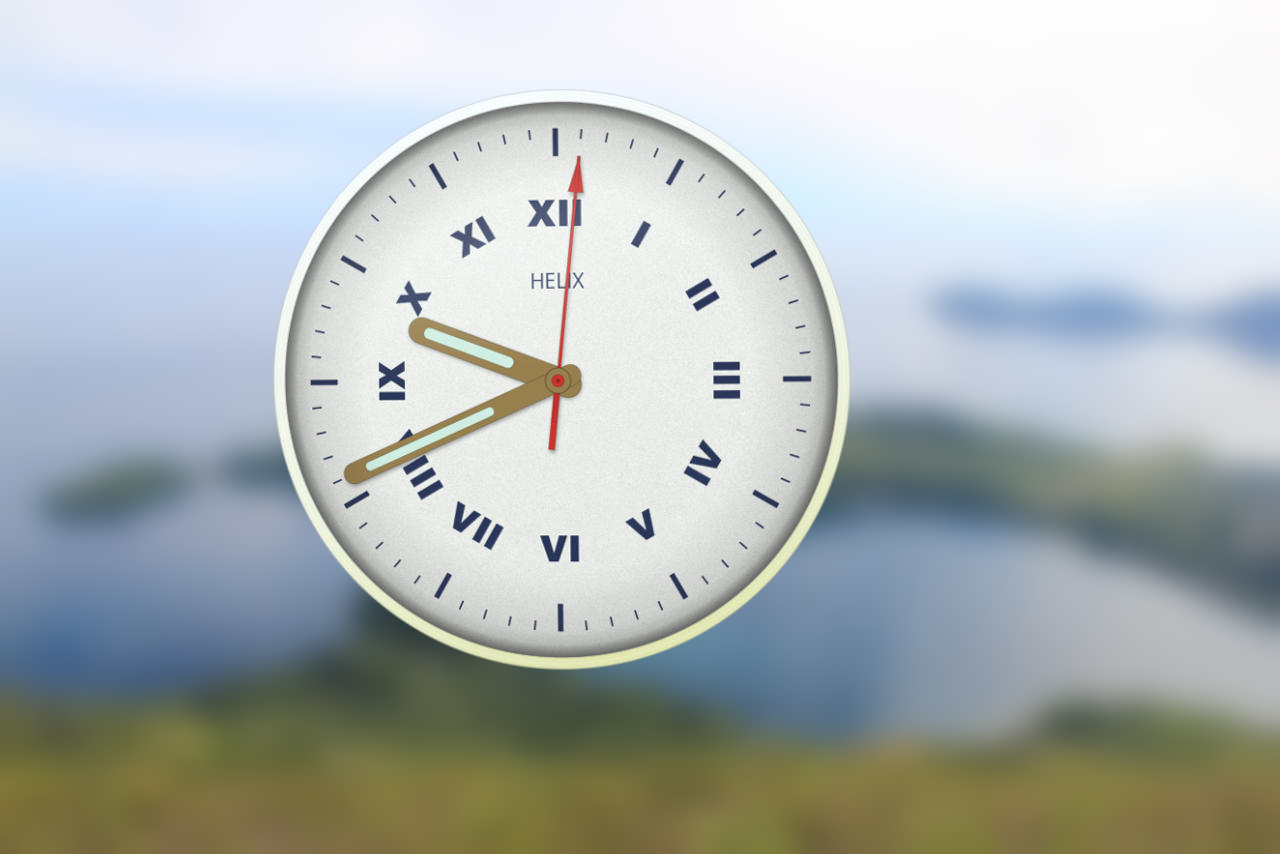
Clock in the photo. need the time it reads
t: 9:41:01
